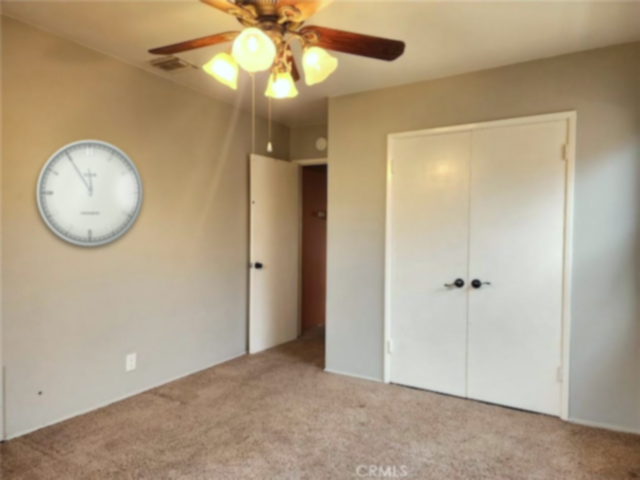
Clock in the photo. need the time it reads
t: 11:55
